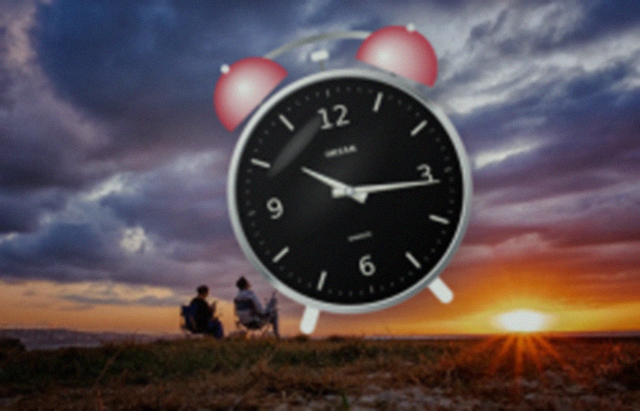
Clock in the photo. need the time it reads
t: 10:16
